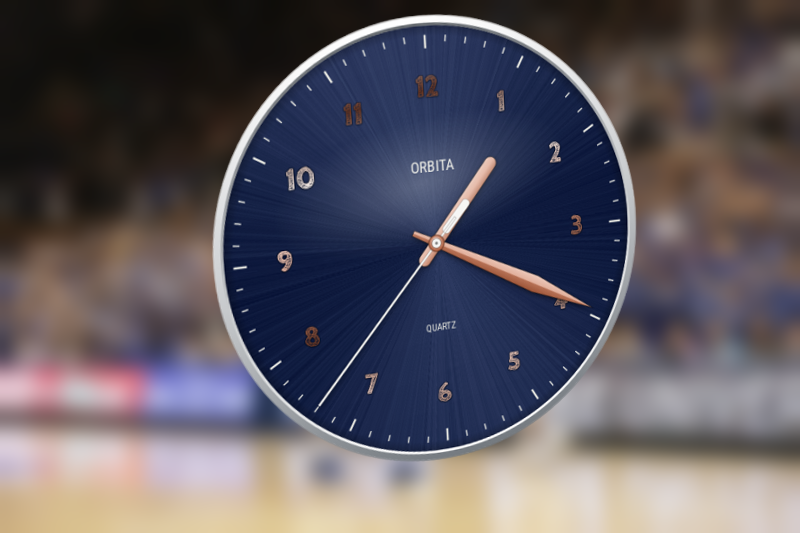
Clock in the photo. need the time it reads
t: 1:19:37
